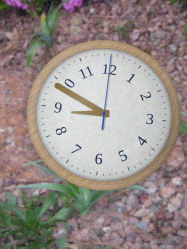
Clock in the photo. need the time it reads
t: 8:49:00
